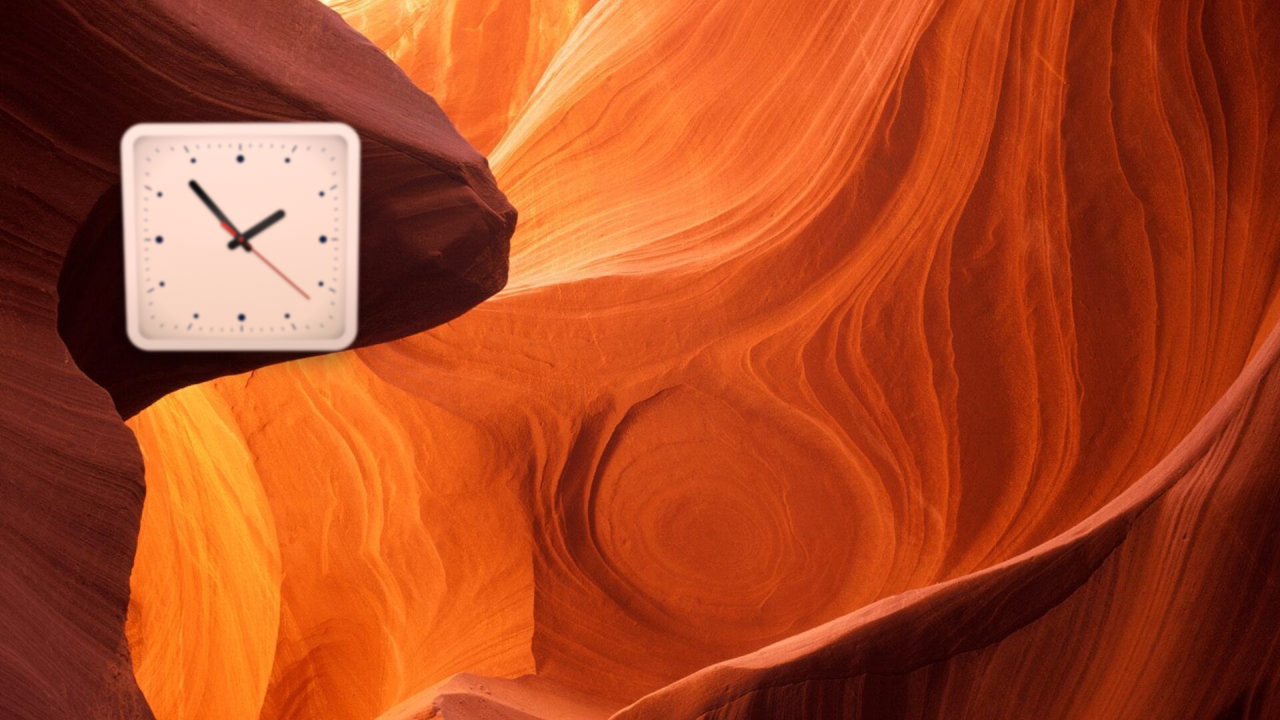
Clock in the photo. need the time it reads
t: 1:53:22
